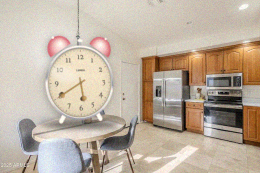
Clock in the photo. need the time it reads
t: 5:40
